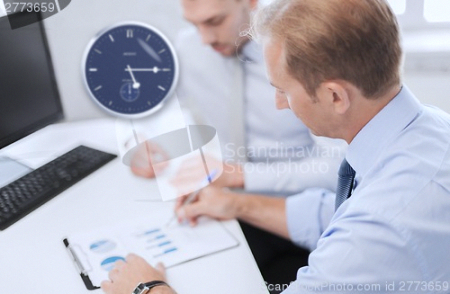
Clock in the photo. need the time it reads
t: 5:15
